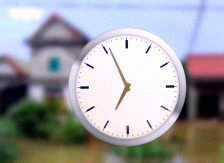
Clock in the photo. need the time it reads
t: 6:56
